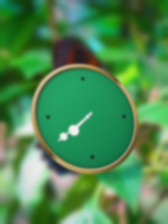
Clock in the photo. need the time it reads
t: 7:39
